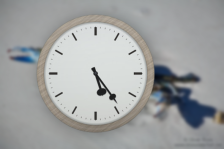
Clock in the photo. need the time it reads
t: 5:24
